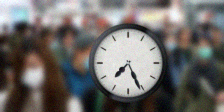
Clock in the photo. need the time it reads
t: 7:26
